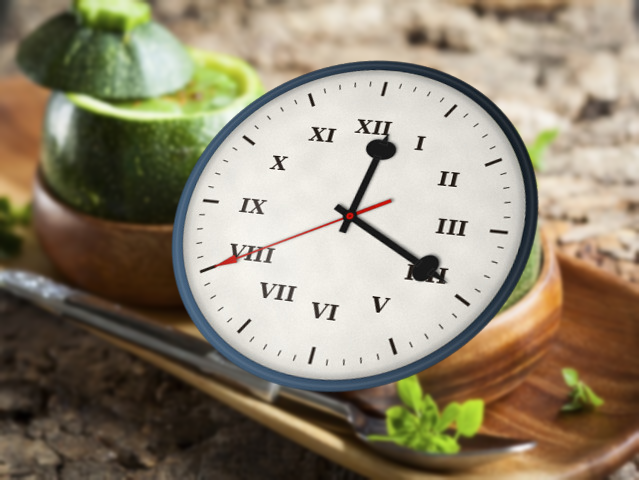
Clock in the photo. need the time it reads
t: 12:19:40
